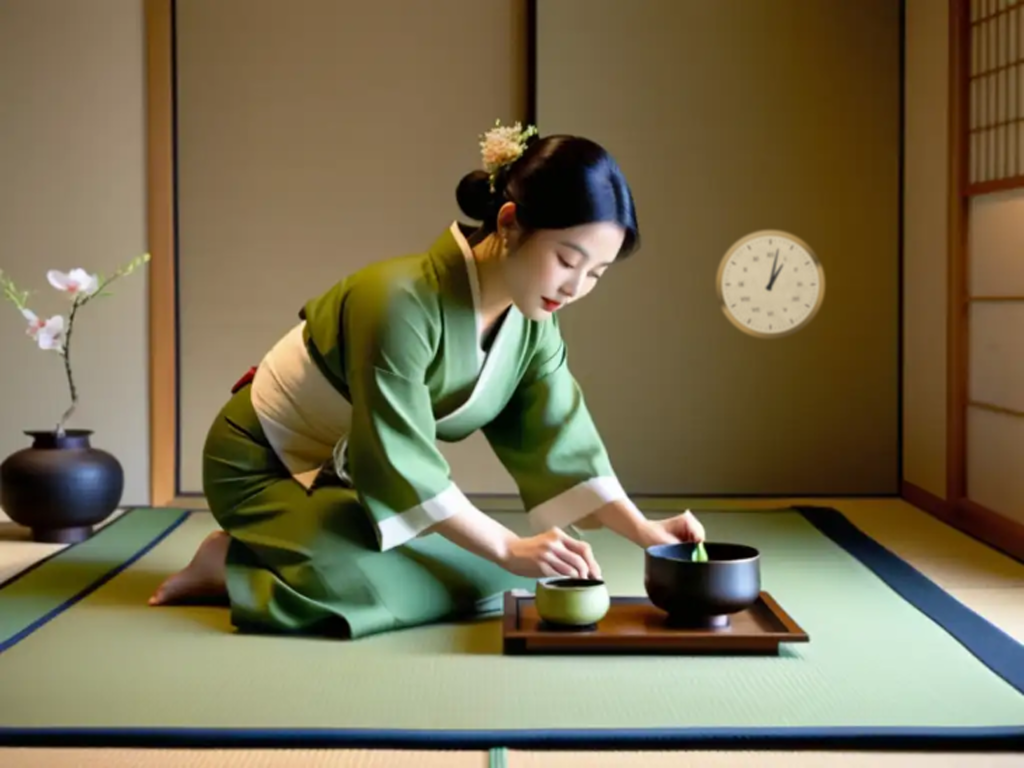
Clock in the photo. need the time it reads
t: 1:02
